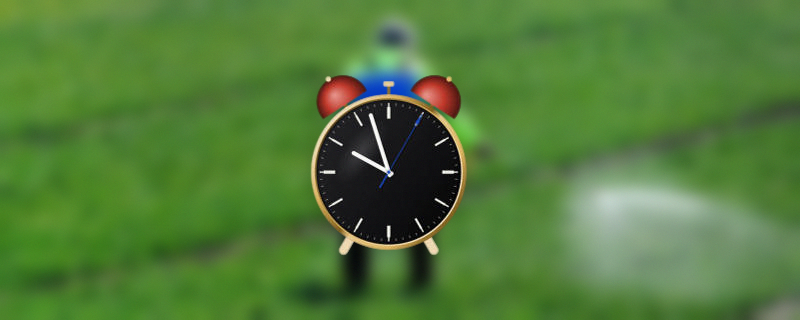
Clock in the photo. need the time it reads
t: 9:57:05
